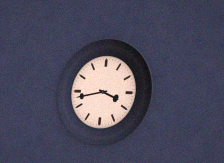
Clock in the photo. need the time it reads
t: 3:43
